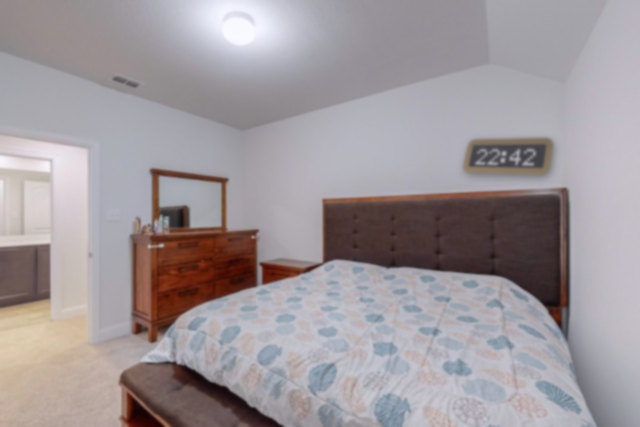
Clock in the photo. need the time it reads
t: 22:42
